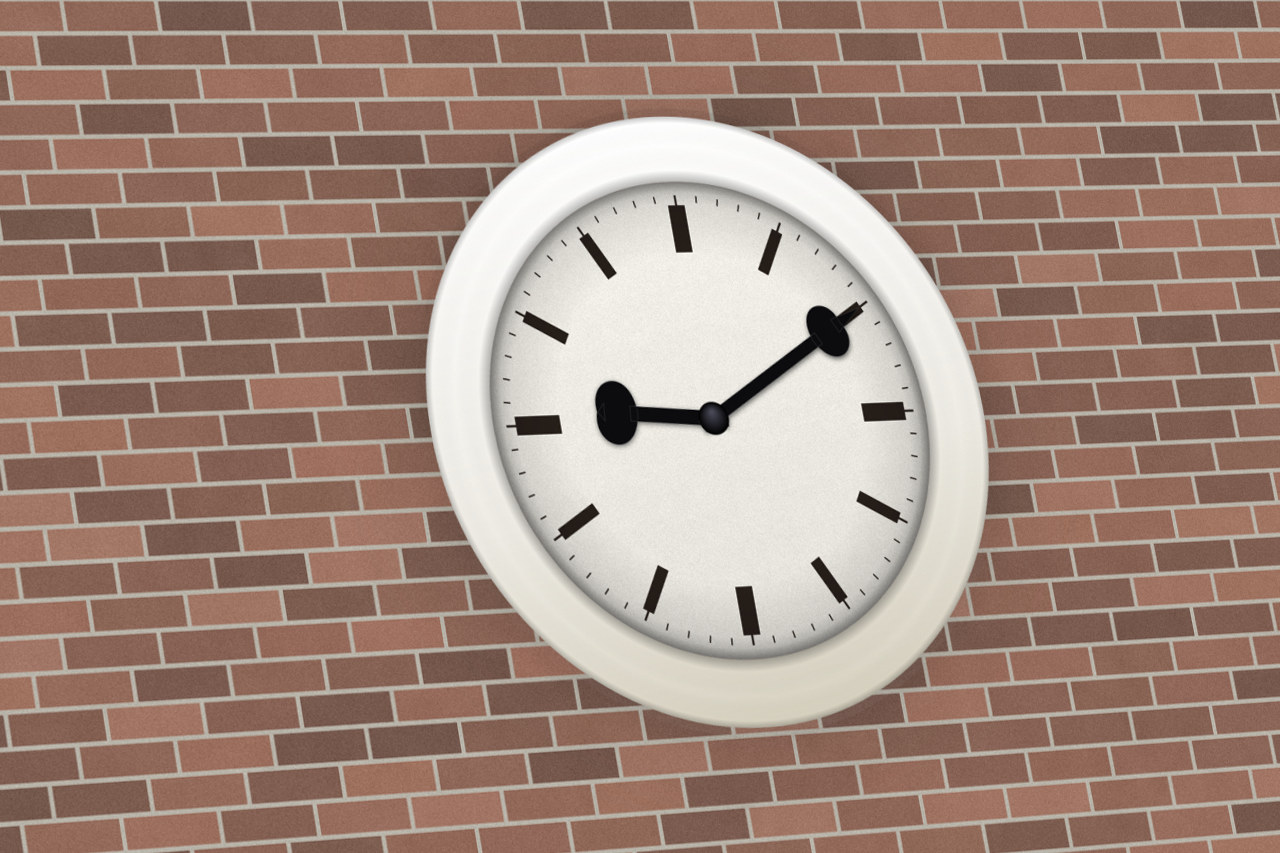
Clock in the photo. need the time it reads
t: 9:10
